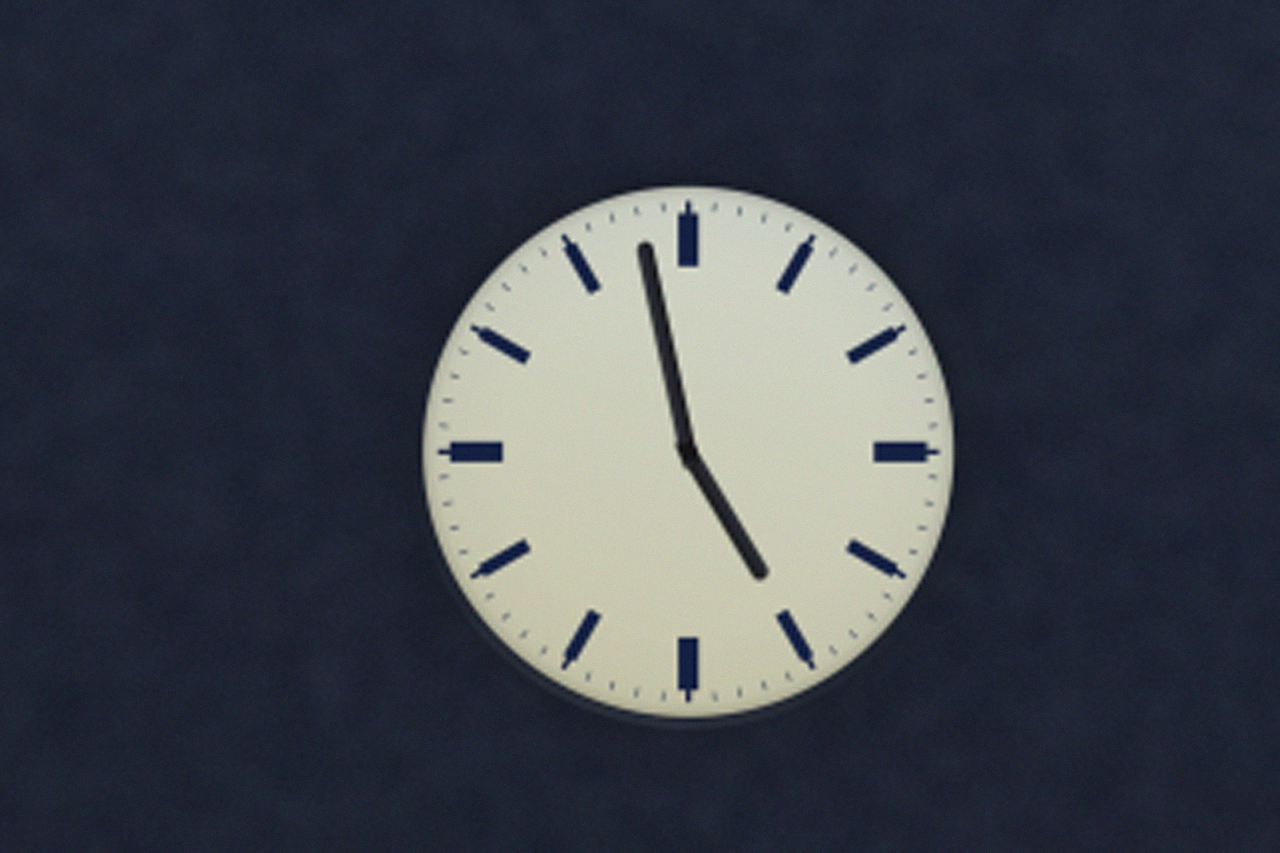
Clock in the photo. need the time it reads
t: 4:58
